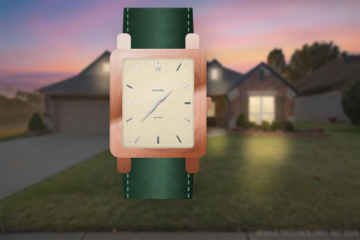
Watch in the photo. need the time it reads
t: 1:37
